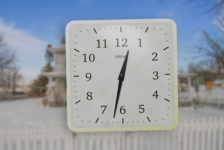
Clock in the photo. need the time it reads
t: 12:32
